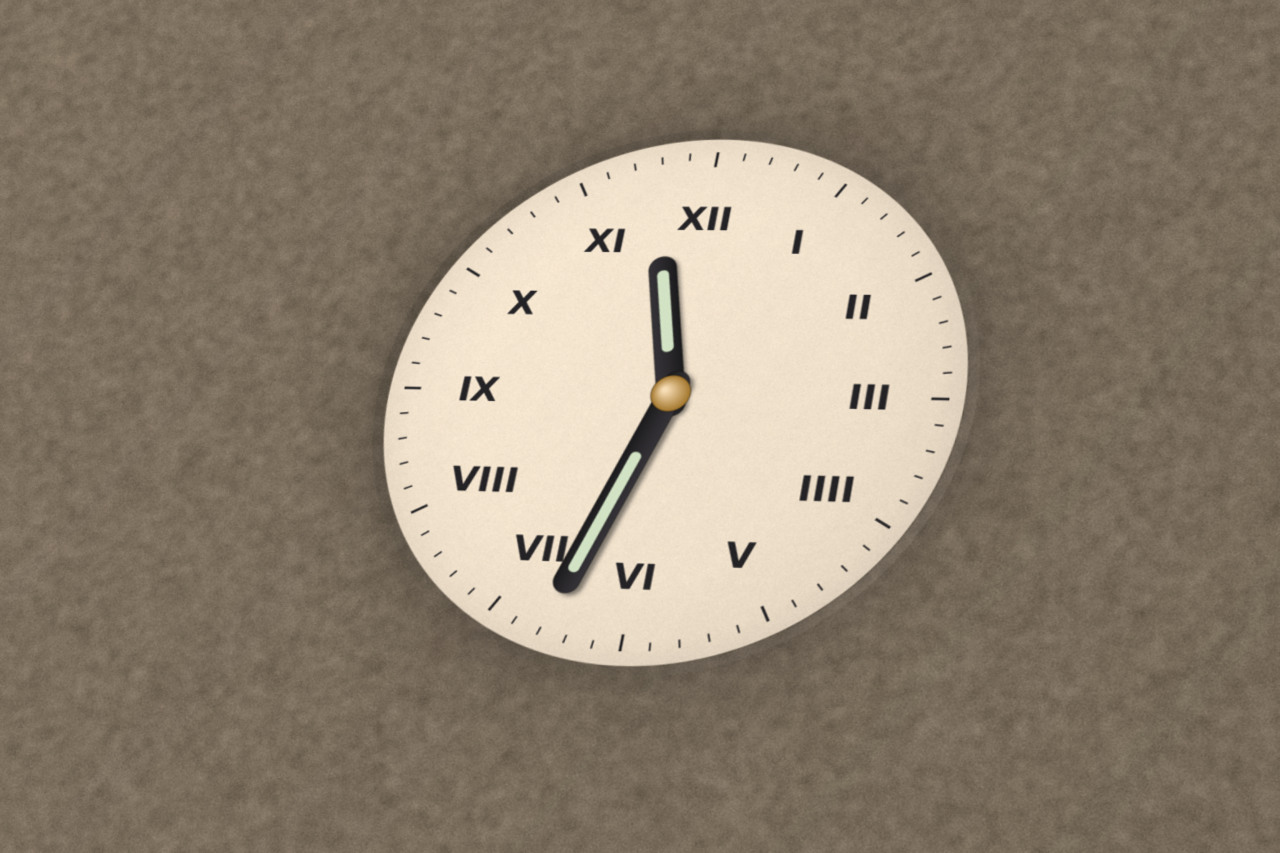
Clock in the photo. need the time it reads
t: 11:33
